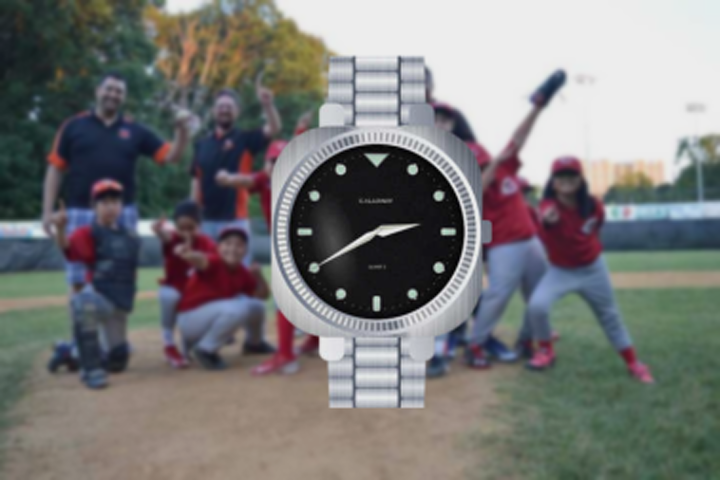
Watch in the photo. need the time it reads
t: 2:40
